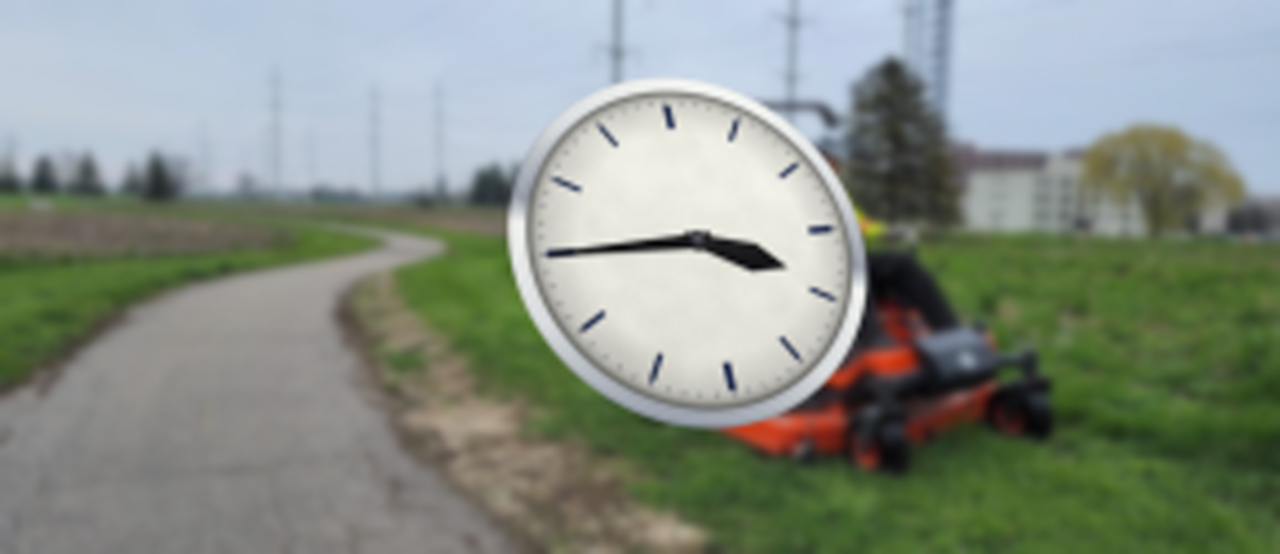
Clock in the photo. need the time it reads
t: 3:45
